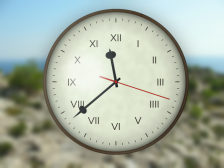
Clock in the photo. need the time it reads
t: 11:38:18
